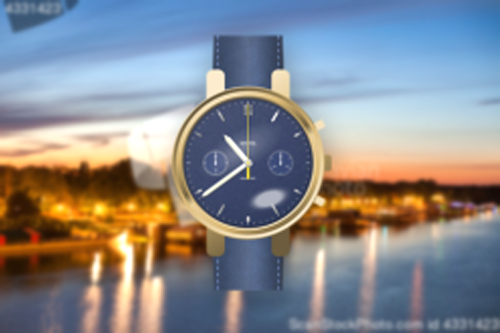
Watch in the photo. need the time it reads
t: 10:39
